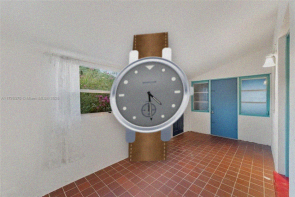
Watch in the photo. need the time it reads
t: 4:29
